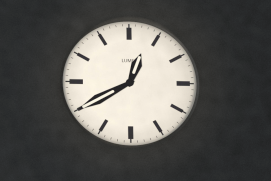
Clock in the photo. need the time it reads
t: 12:40
